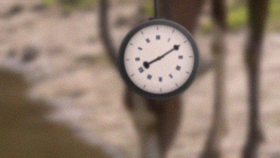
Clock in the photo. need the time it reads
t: 8:10
